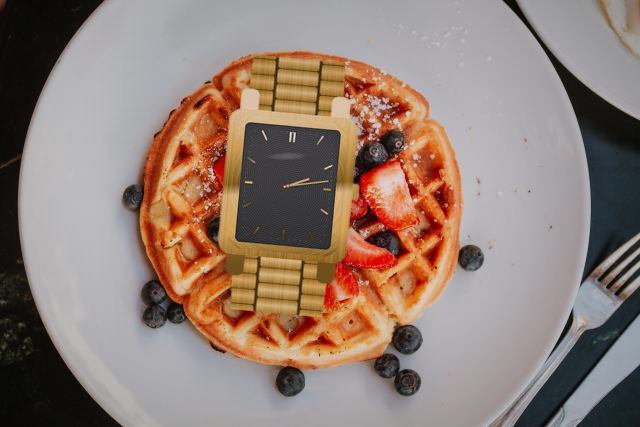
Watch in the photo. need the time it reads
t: 2:13
